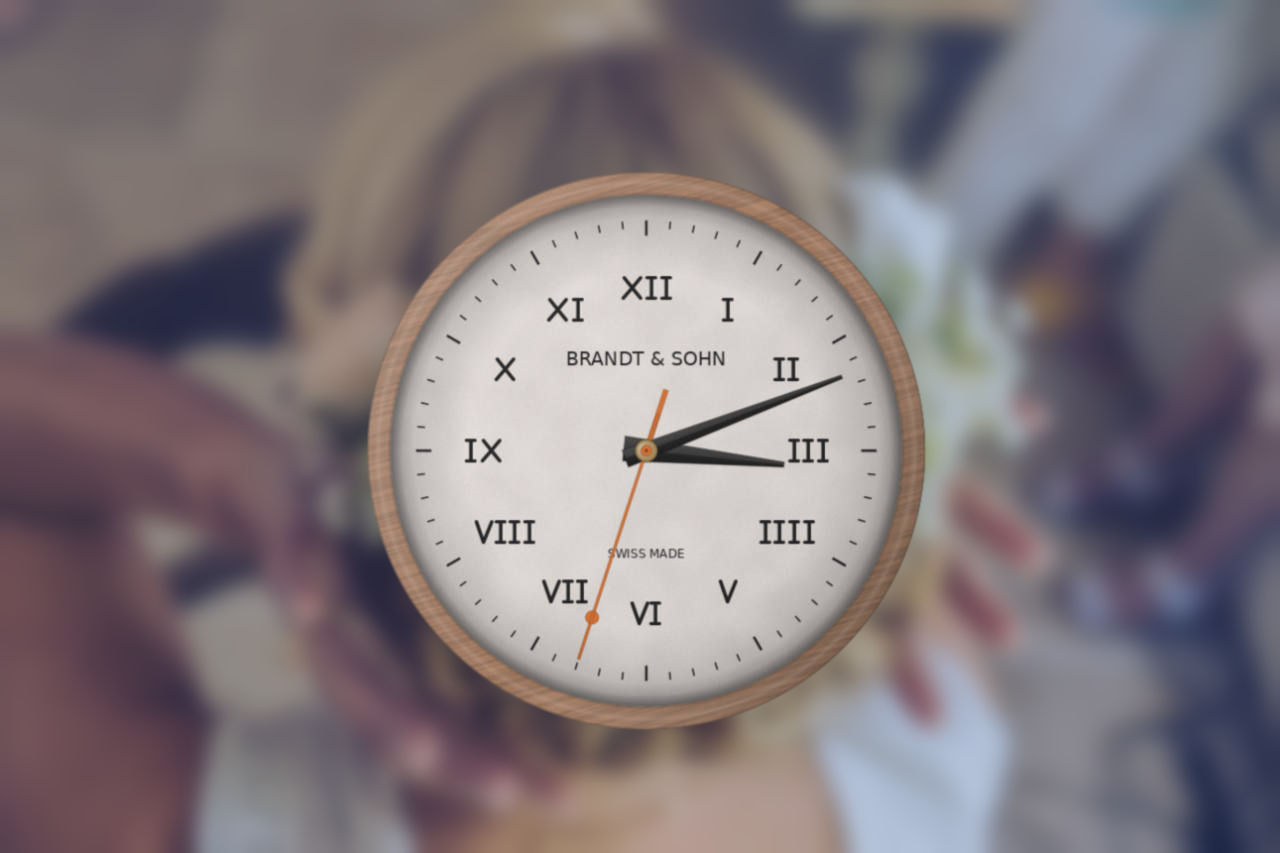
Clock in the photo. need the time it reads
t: 3:11:33
